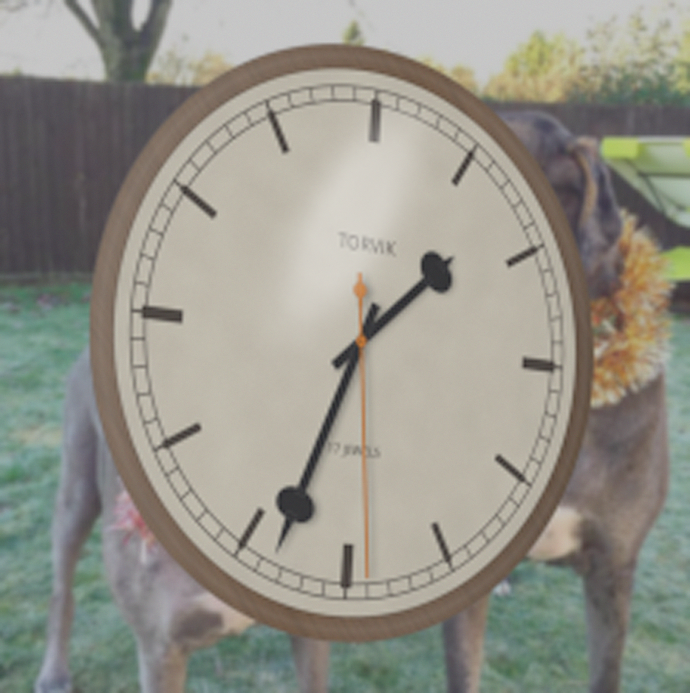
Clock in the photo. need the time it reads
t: 1:33:29
